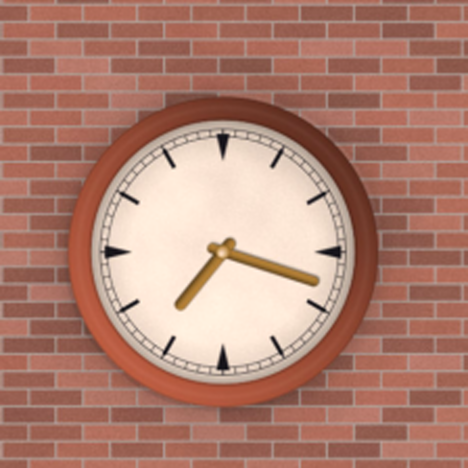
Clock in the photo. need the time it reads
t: 7:18
